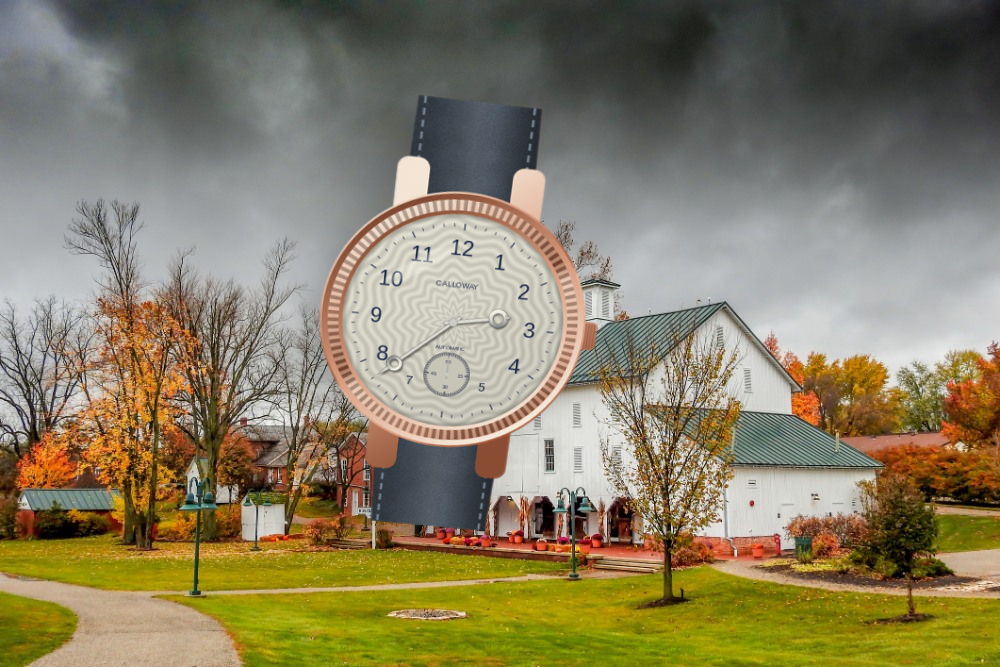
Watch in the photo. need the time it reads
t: 2:38
